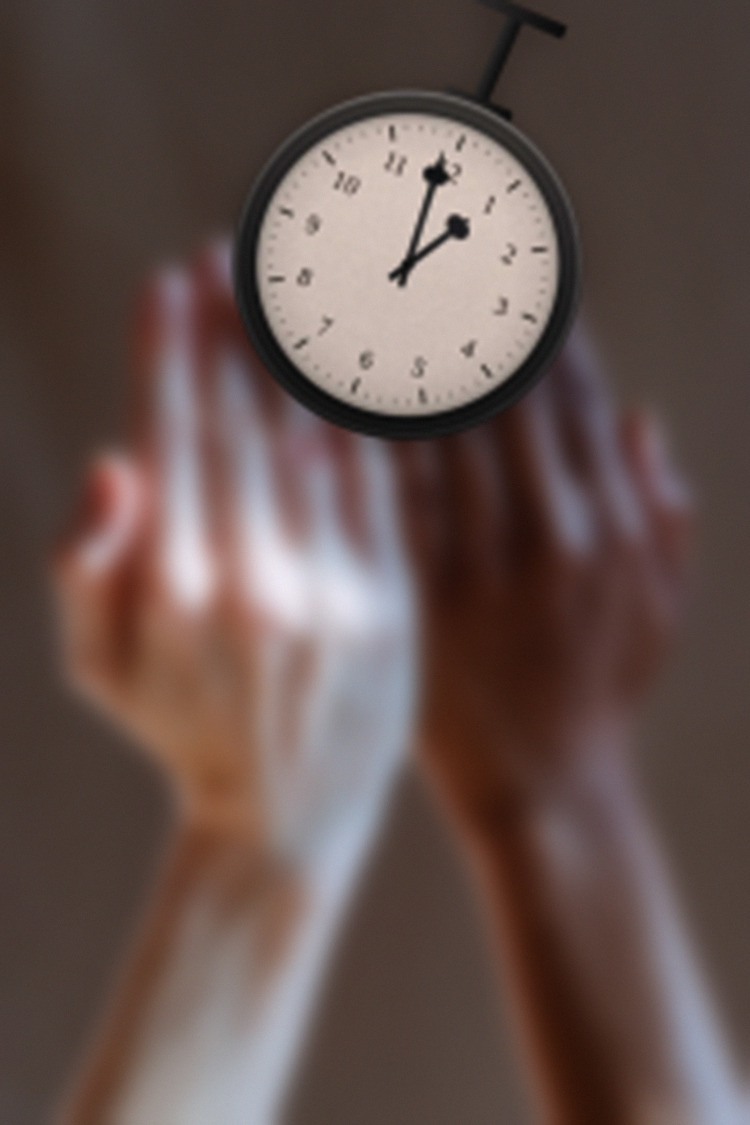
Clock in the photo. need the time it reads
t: 12:59
